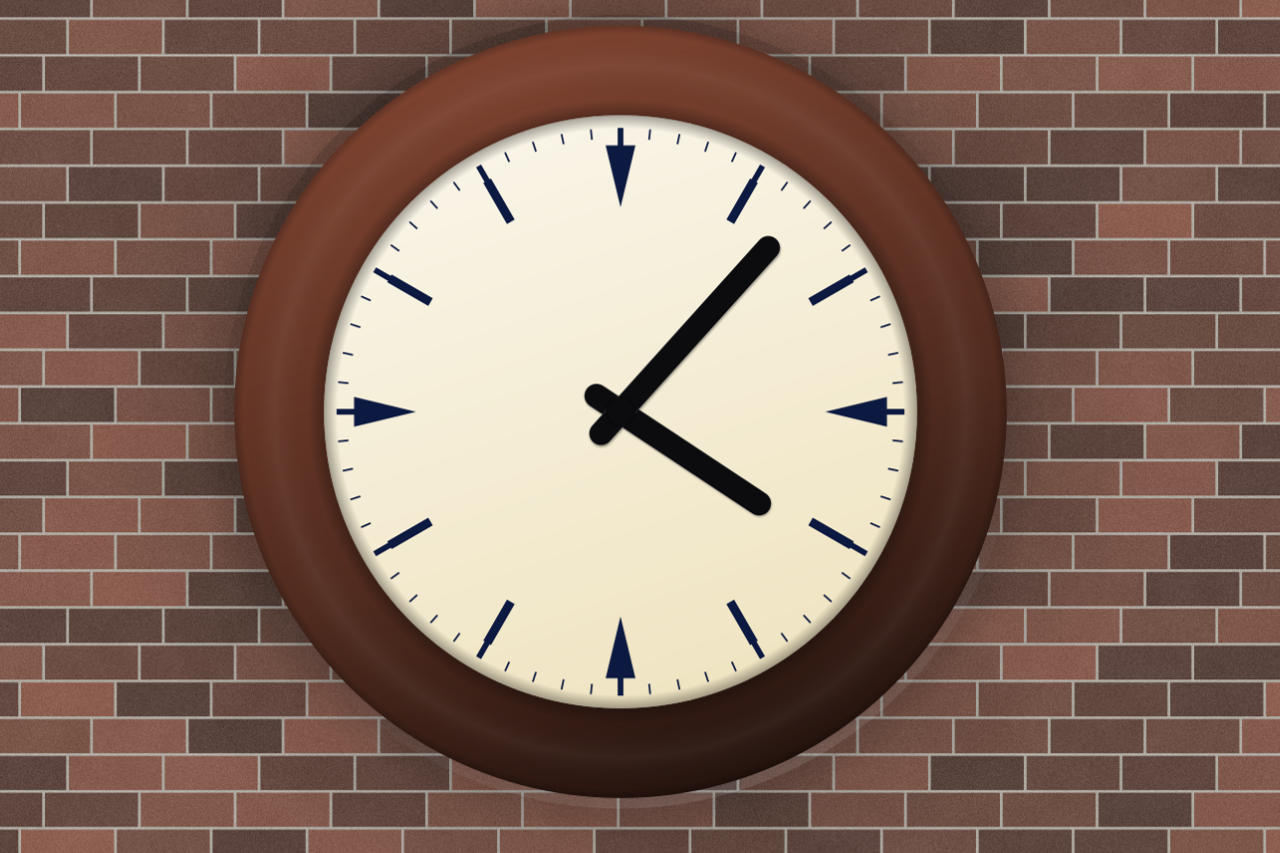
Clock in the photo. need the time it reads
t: 4:07
